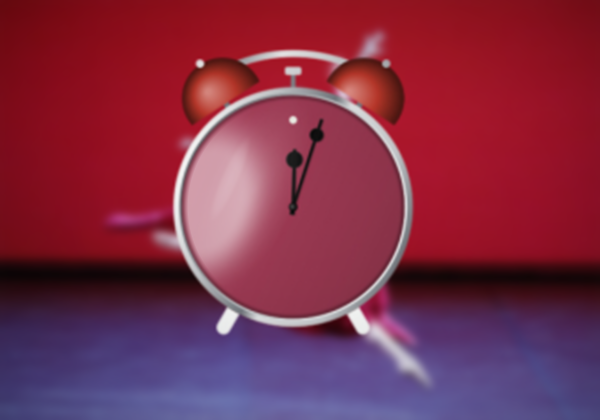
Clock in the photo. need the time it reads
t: 12:03
